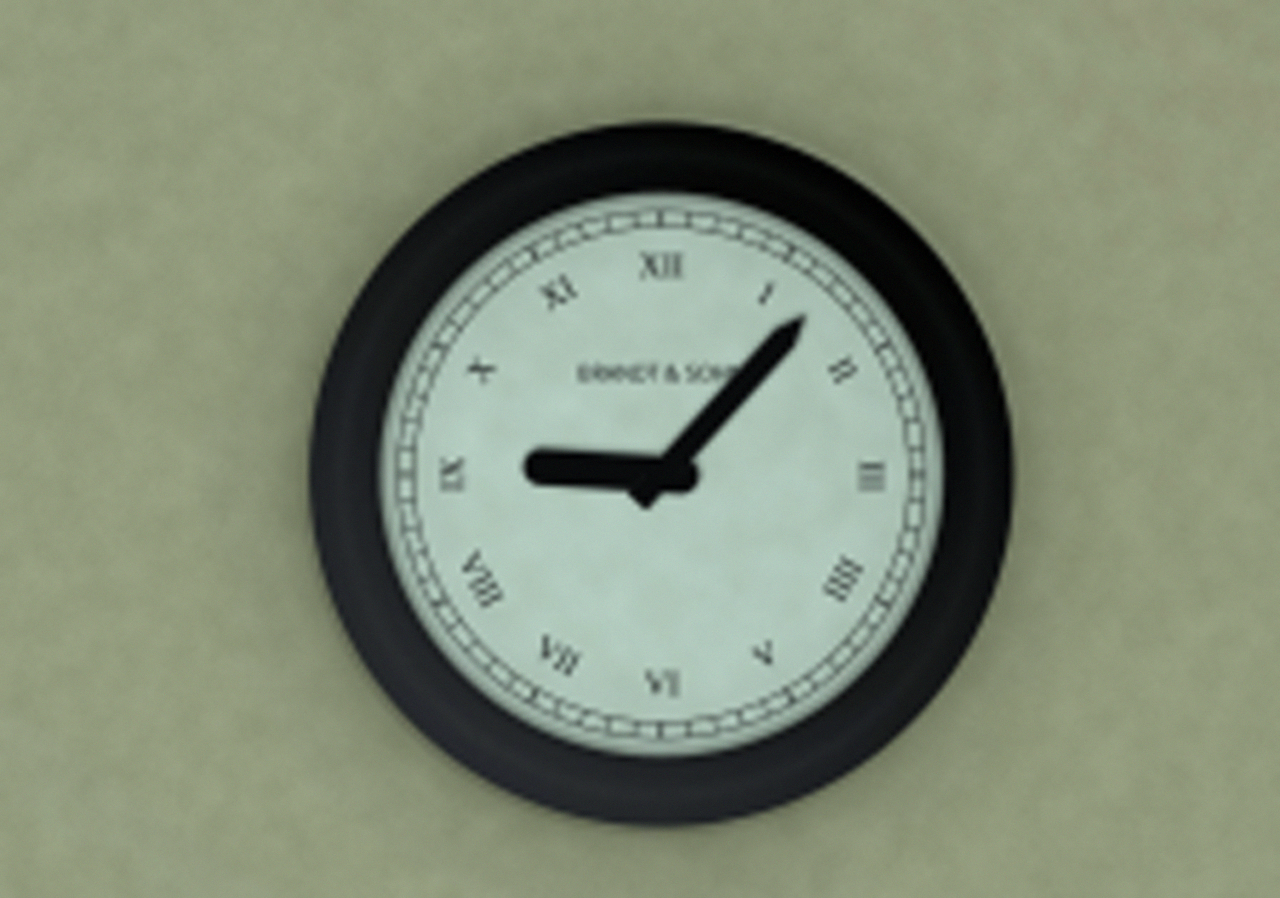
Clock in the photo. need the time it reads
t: 9:07
